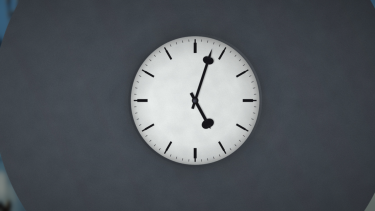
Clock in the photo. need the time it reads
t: 5:03
